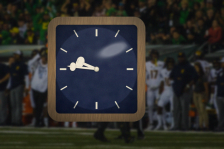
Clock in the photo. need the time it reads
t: 9:46
